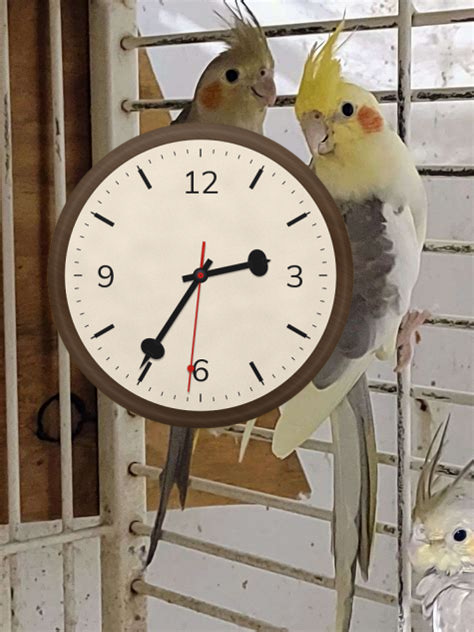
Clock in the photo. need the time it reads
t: 2:35:31
